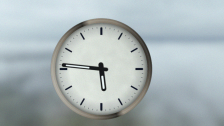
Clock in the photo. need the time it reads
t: 5:46
